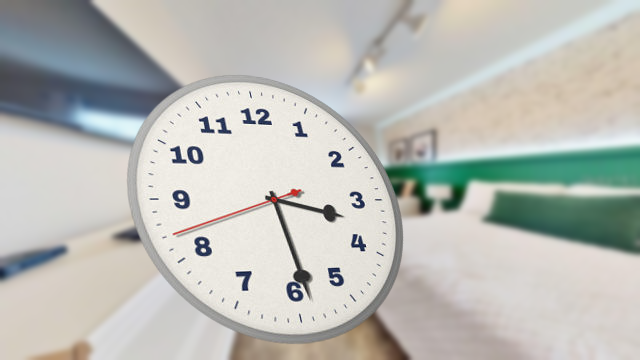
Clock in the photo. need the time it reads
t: 3:28:42
